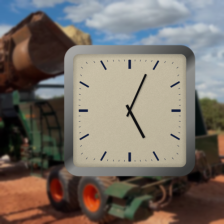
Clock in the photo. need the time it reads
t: 5:04
